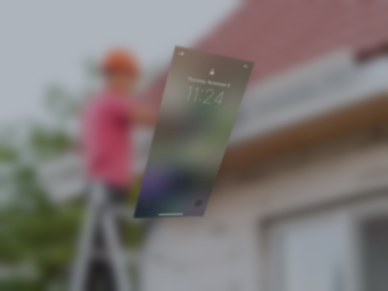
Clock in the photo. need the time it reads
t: 11:24
